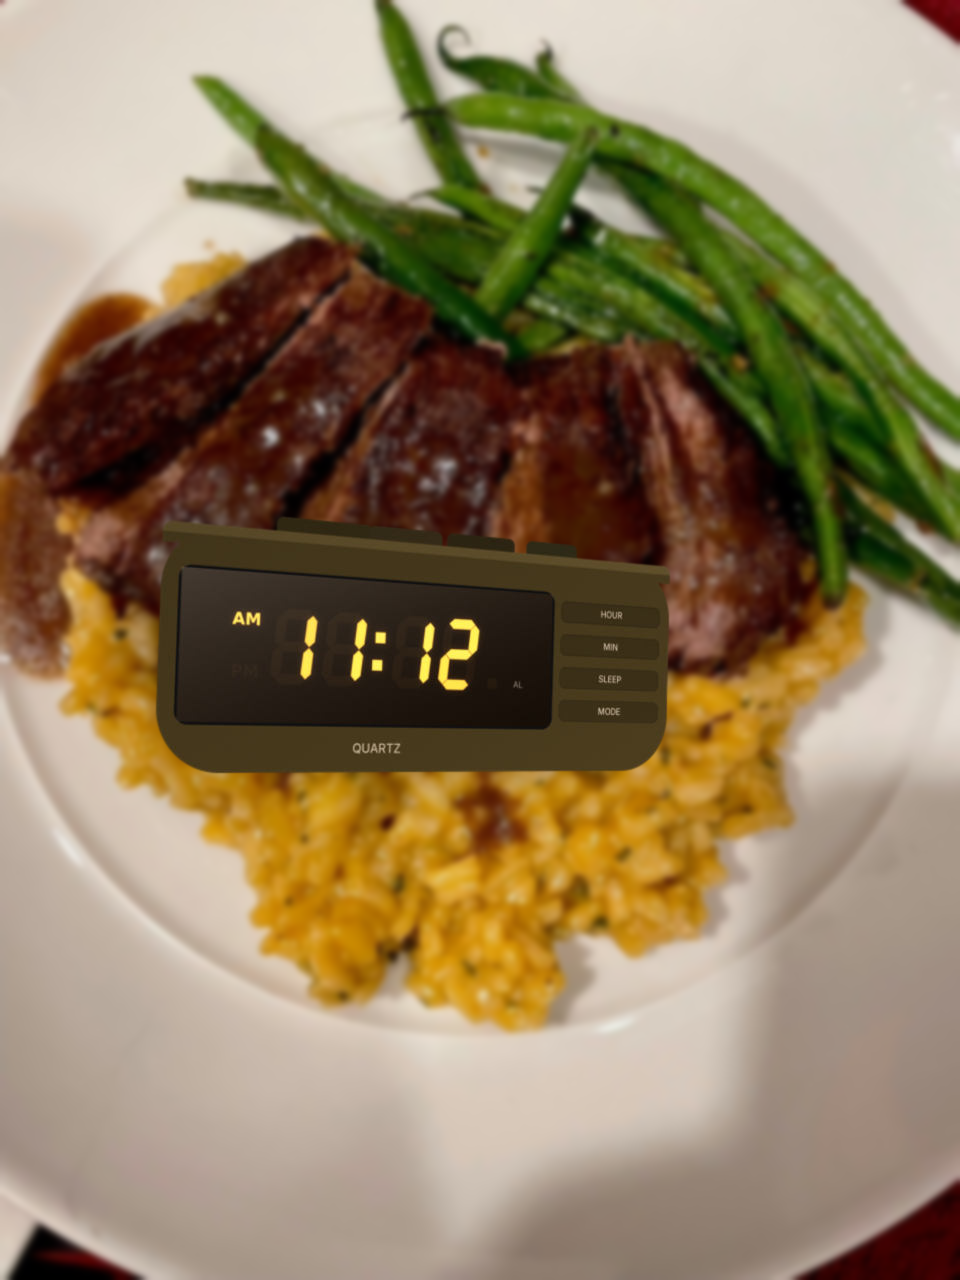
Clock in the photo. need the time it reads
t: 11:12
